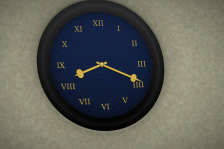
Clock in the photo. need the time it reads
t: 8:19
